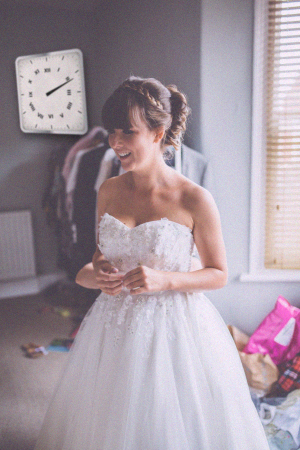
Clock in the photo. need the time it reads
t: 2:11
